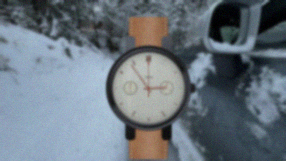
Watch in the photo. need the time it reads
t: 2:54
